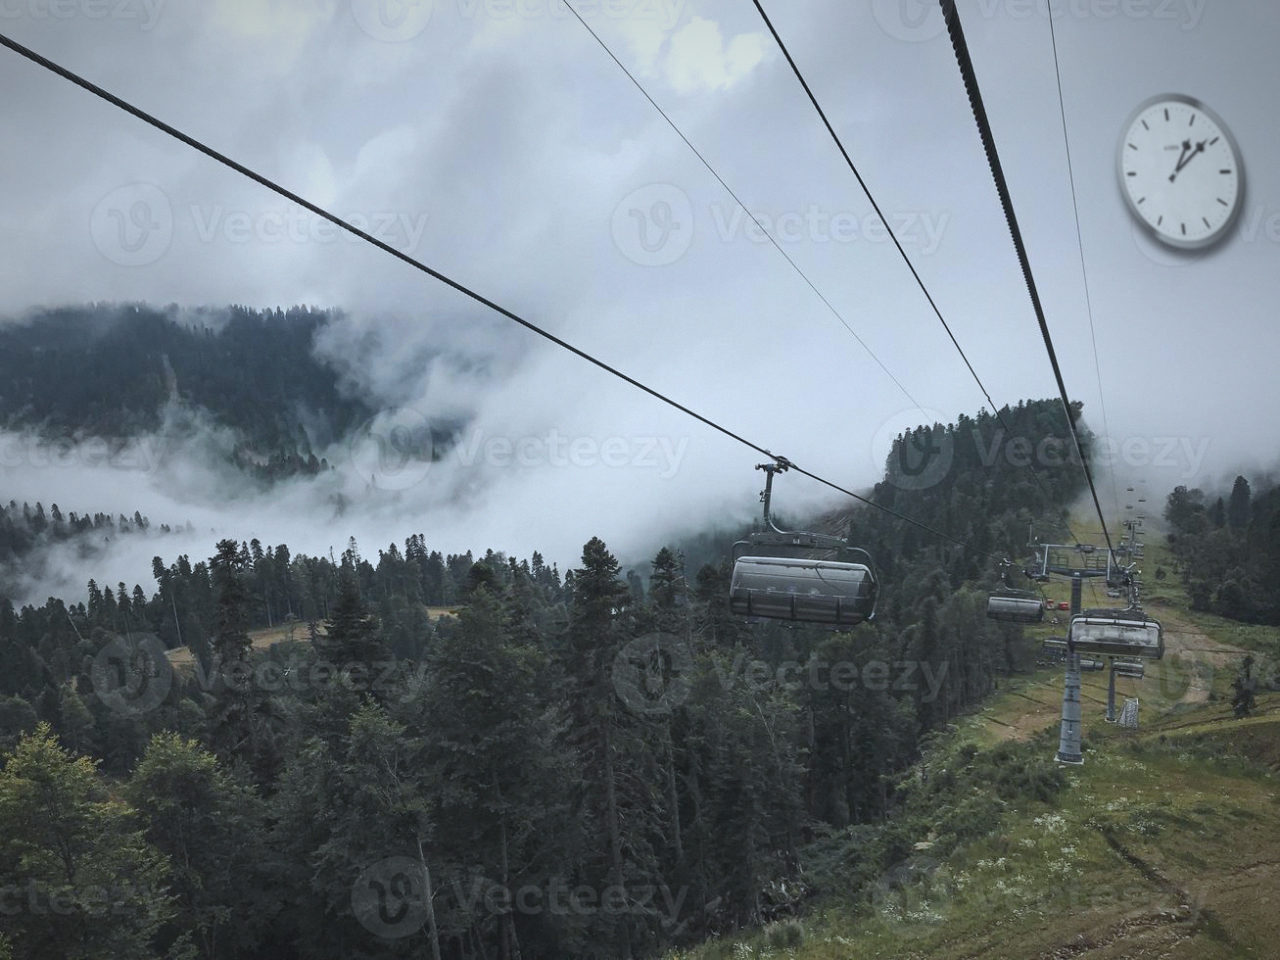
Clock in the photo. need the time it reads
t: 1:09
